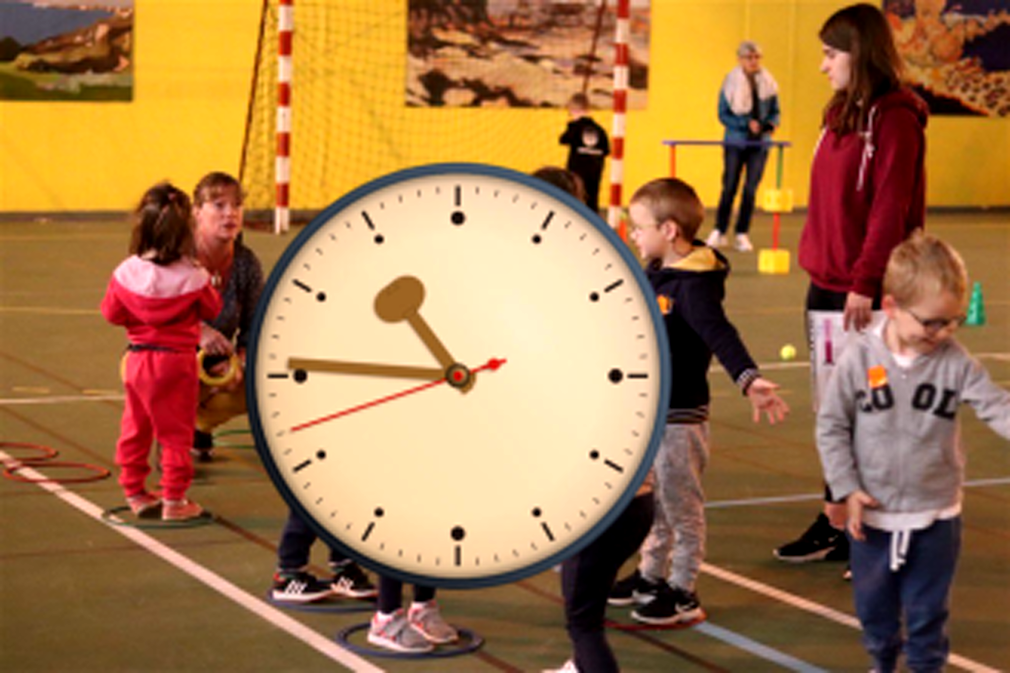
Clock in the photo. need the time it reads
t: 10:45:42
